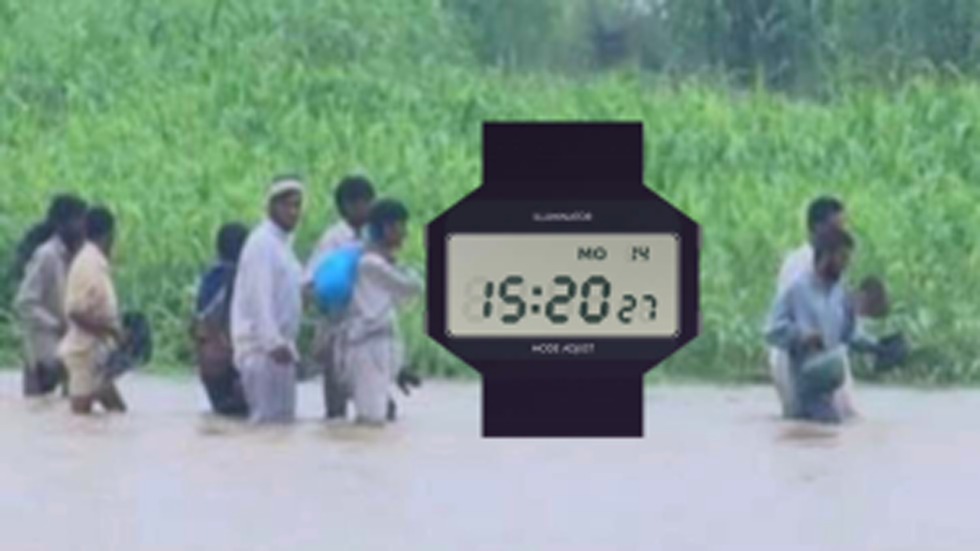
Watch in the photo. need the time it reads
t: 15:20:27
